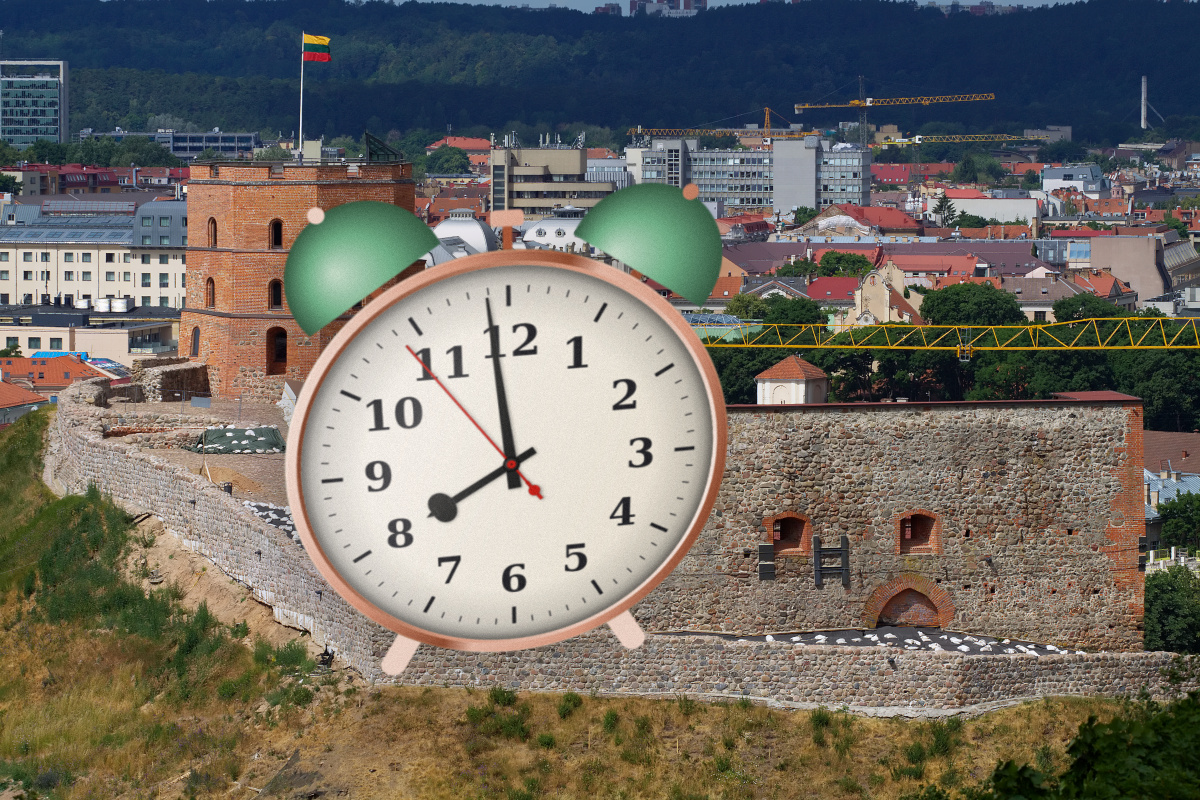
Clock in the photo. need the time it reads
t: 7:58:54
